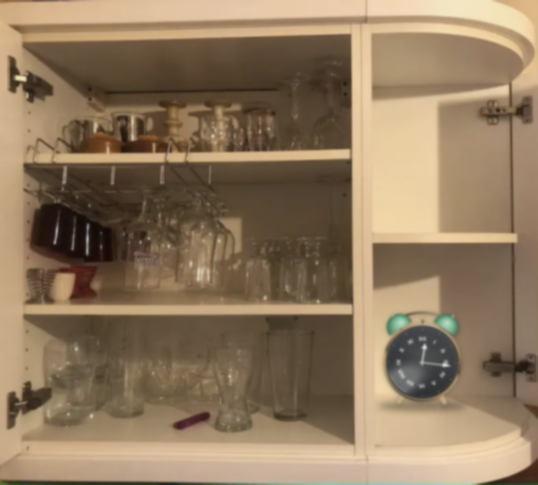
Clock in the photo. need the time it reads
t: 12:16
